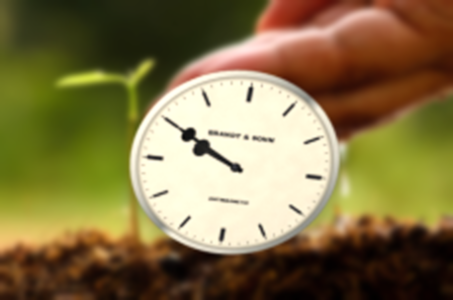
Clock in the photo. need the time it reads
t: 9:50
